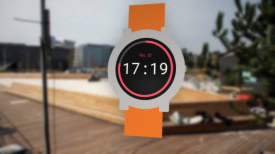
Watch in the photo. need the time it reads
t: 17:19
